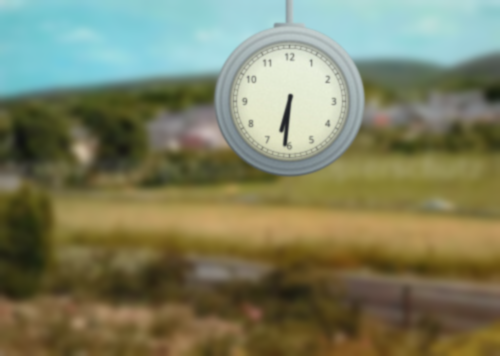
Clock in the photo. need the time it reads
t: 6:31
